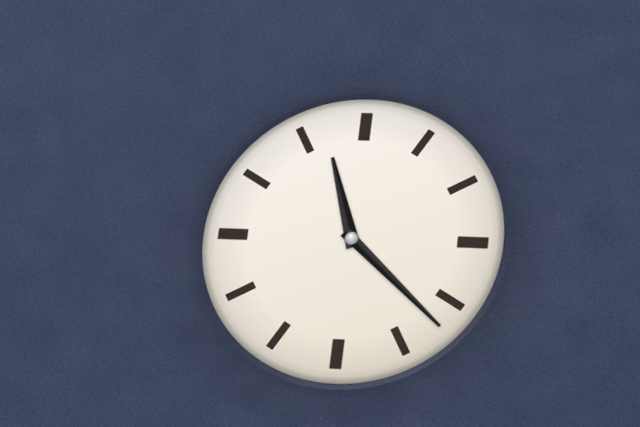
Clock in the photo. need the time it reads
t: 11:22
